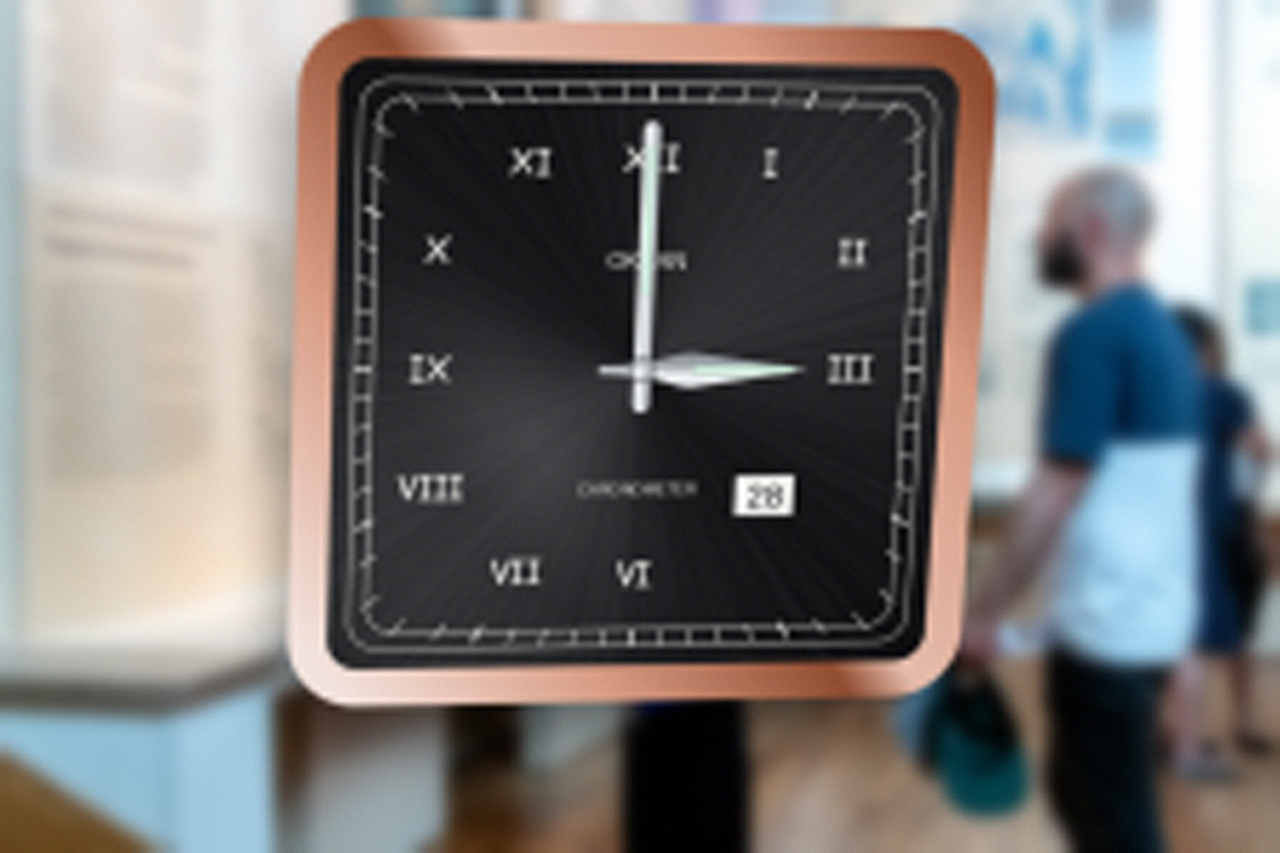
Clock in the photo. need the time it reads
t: 3:00
